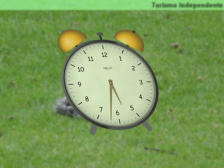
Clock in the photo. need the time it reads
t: 5:32
